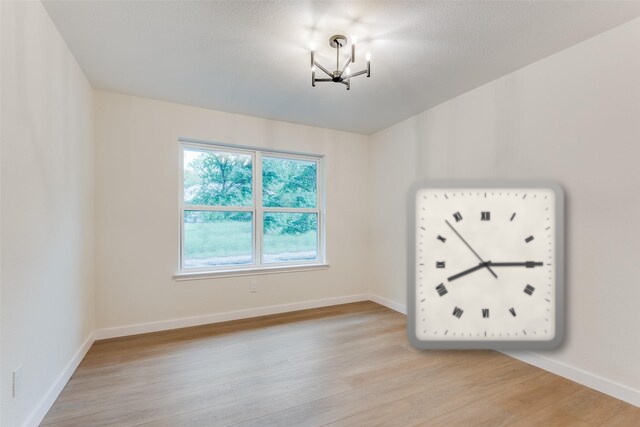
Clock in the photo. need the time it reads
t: 8:14:53
